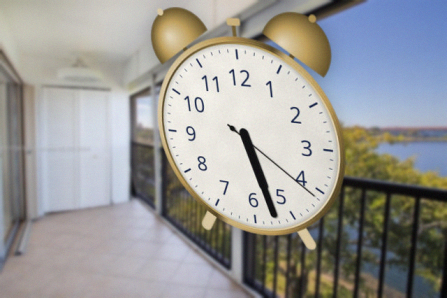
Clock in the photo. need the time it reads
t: 5:27:21
